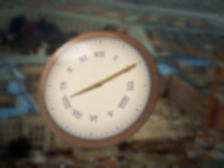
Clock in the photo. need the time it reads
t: 8:10
